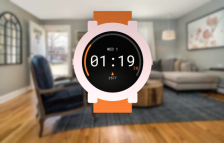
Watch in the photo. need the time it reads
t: 1:19
